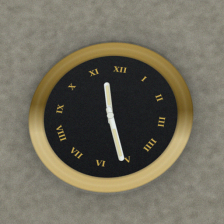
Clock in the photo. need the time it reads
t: 11:26
